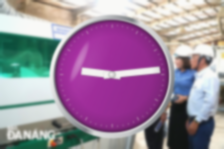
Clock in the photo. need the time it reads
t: 9:14
